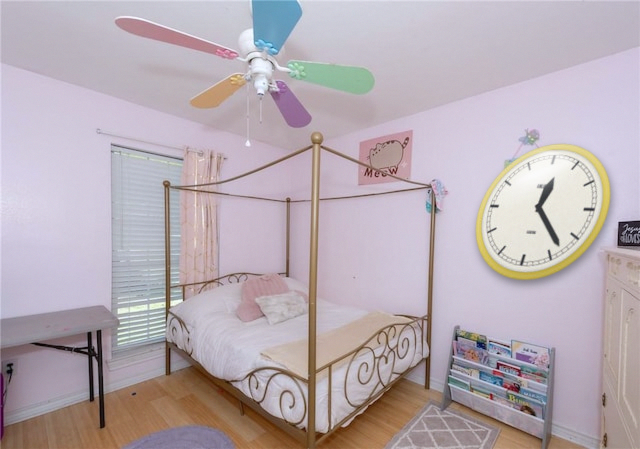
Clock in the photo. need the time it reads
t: 12:23
